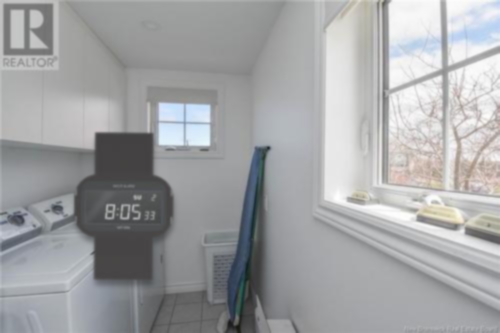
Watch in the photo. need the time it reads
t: 8:05
